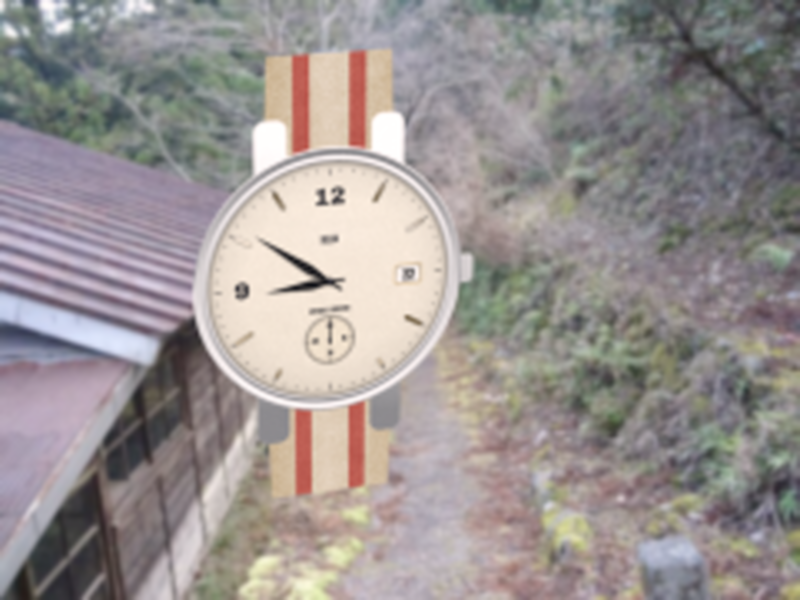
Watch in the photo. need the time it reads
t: 8:51
